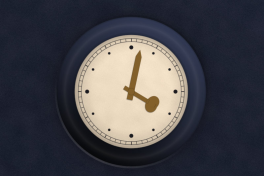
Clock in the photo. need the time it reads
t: 4:02
